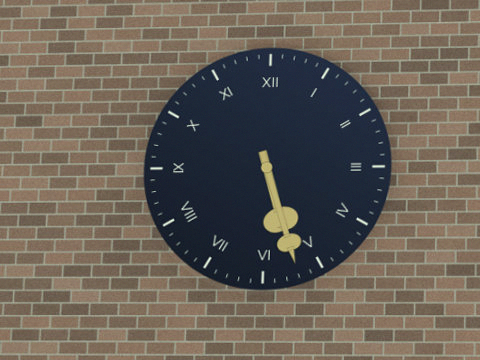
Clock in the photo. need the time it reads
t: 5:27
